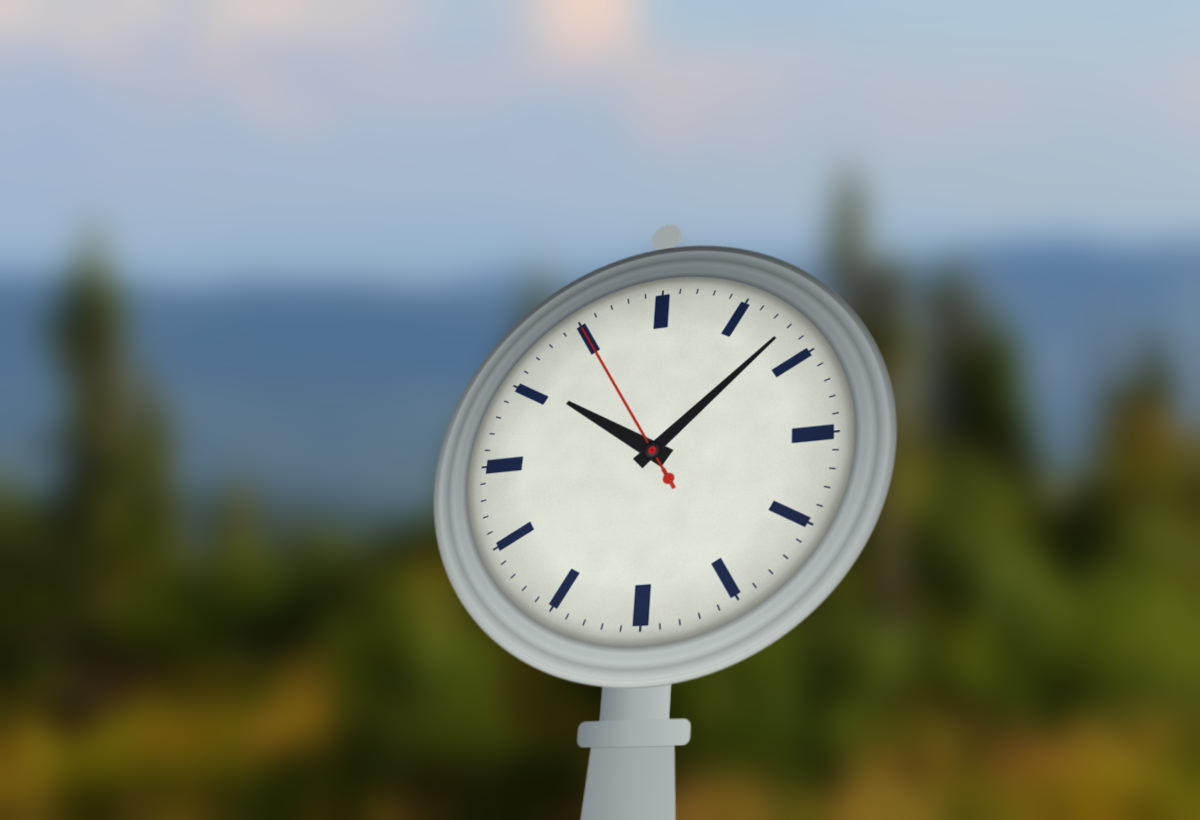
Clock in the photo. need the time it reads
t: 10:07:55
